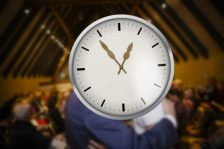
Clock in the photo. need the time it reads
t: 12:54
